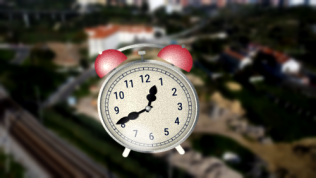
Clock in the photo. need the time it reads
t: 12:41
